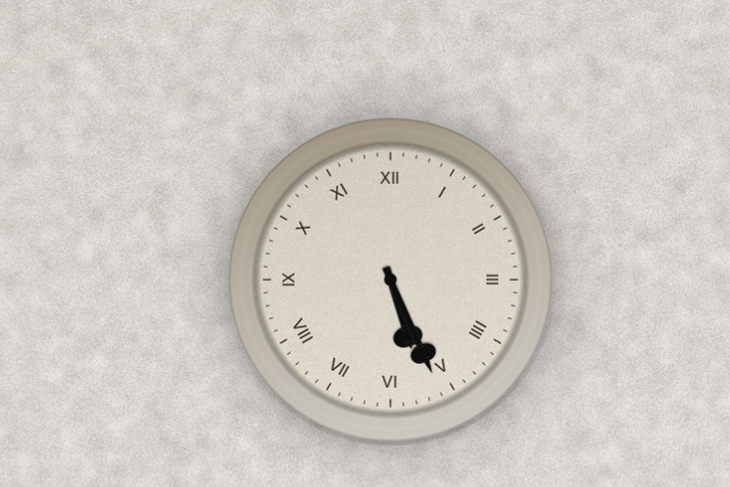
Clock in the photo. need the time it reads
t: 5:26
